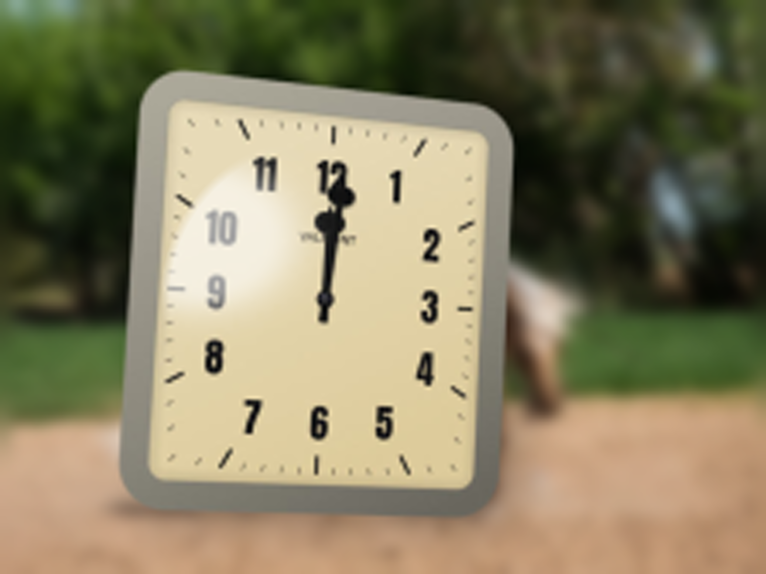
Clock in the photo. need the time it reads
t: 12:01
